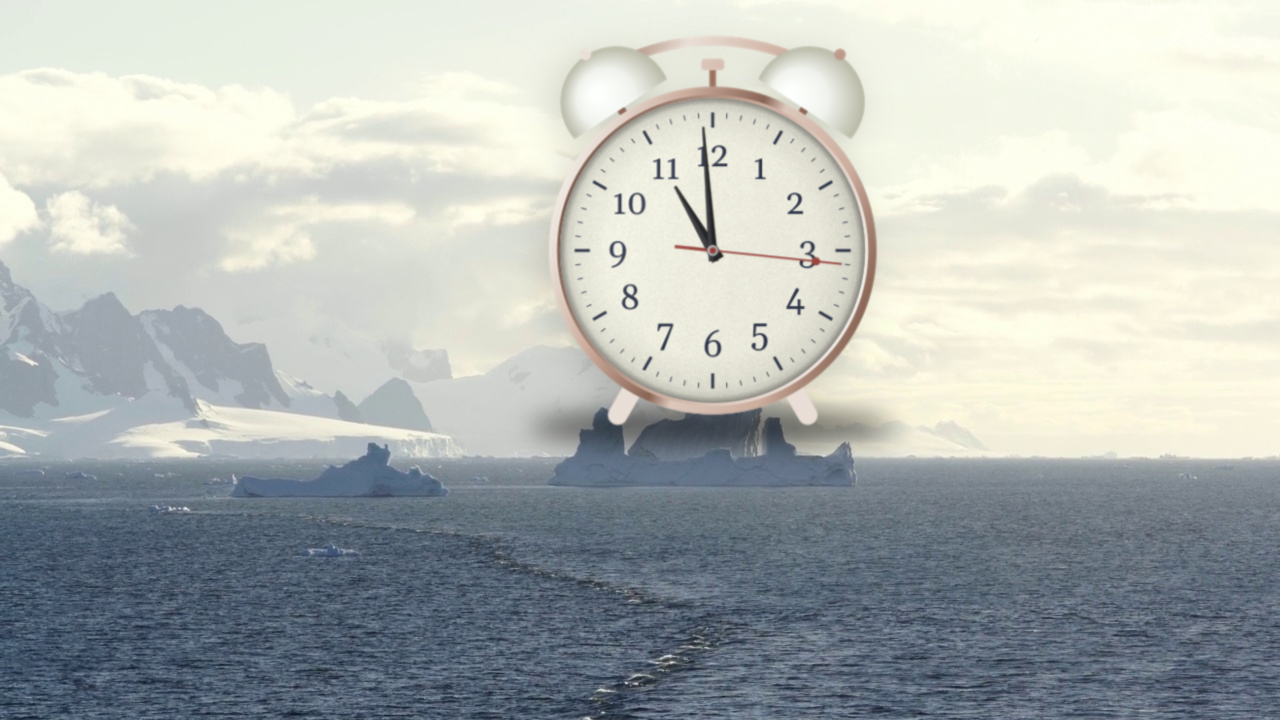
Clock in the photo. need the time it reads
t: 10:59:16
